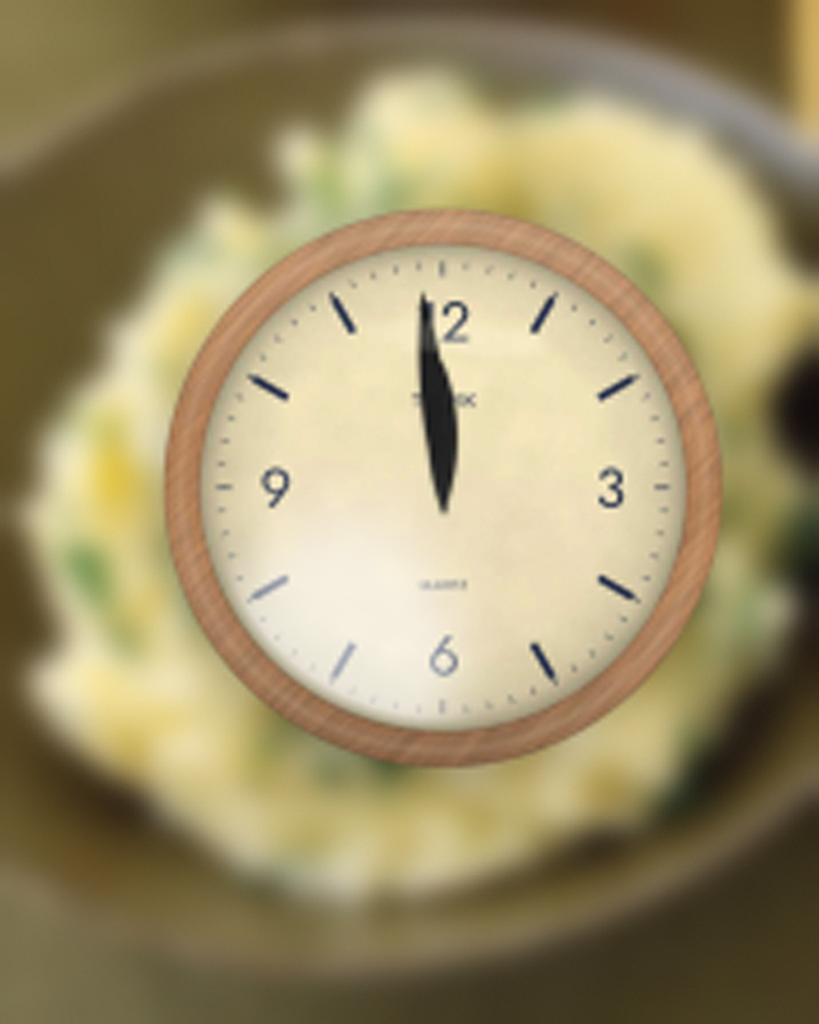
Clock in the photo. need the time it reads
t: 11:59
